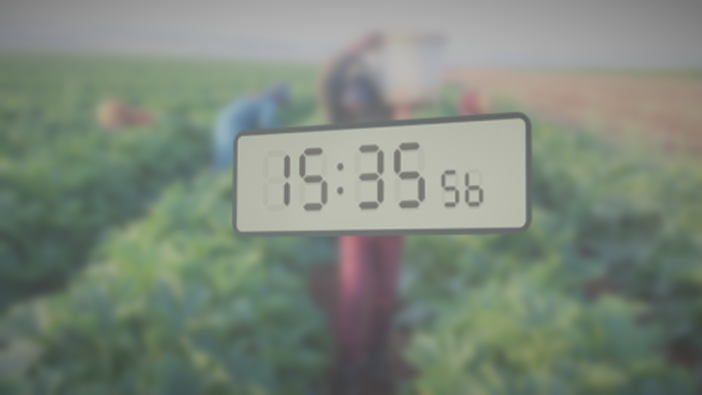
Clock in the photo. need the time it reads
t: 15:35:56
